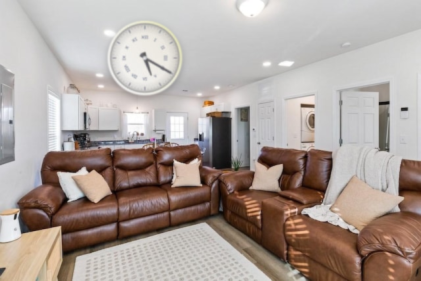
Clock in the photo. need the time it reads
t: 5:20
